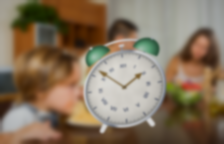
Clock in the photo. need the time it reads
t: 1:52
